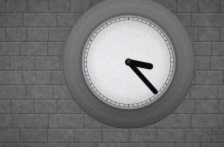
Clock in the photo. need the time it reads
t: 3:23
